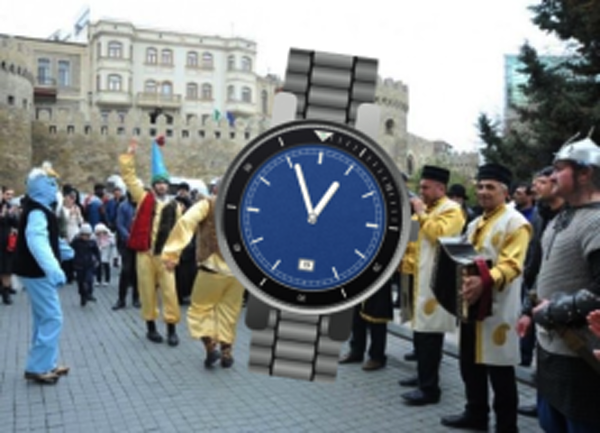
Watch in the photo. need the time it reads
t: 12:56
